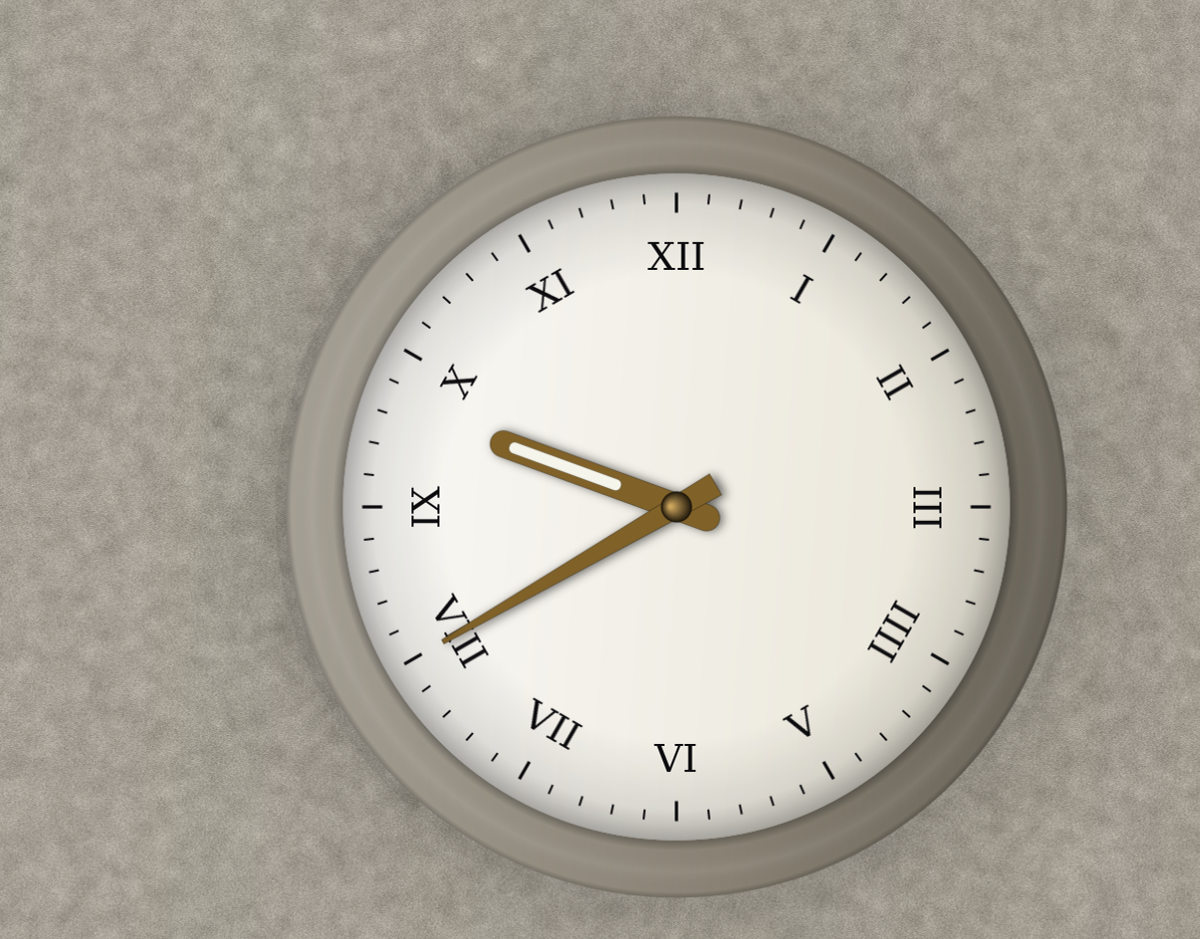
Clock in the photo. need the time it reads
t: 9:40
